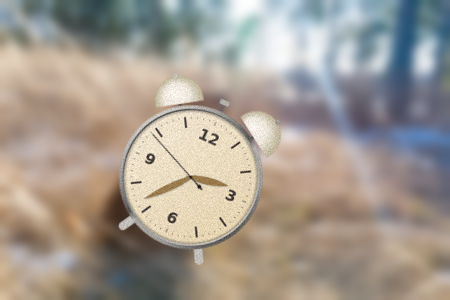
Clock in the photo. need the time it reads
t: 2:36:49
